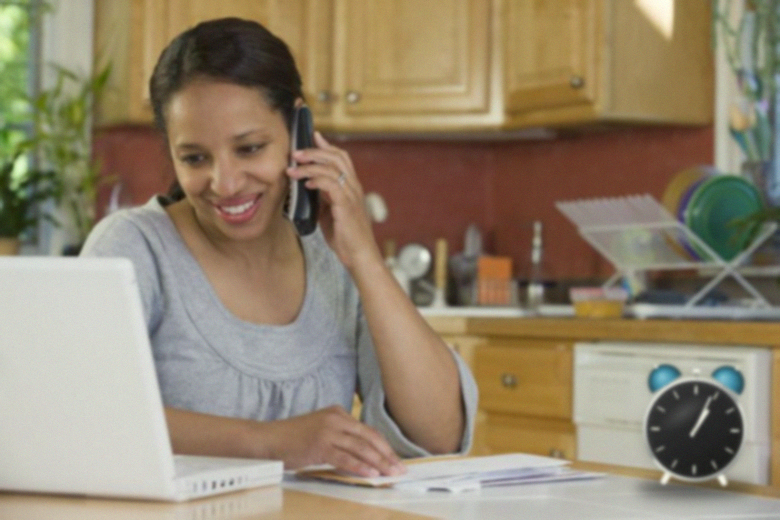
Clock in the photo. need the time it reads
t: 1:04
